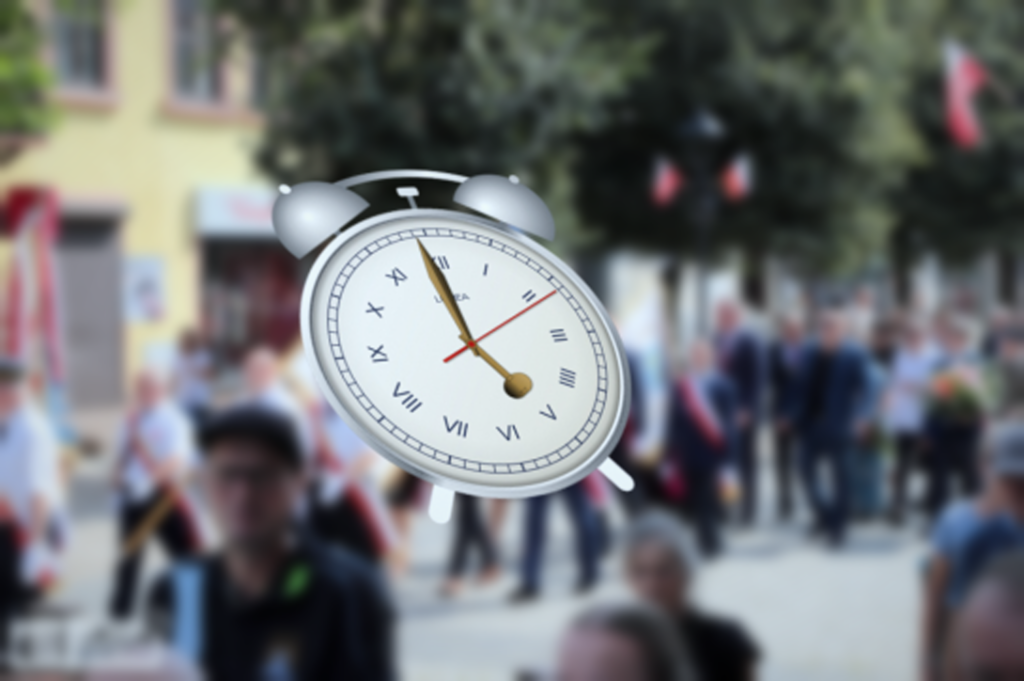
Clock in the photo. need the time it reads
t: 4:59:11
